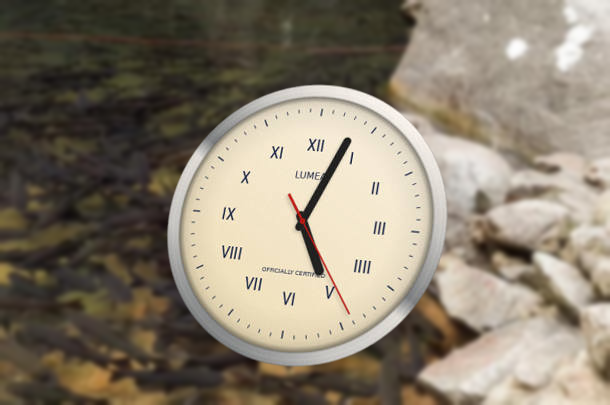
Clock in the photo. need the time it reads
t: 5:03:24
